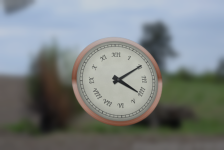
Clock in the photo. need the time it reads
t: 4:10
